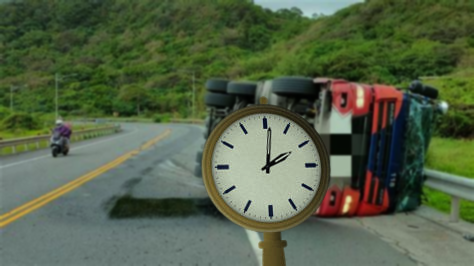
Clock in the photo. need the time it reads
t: 2:01
